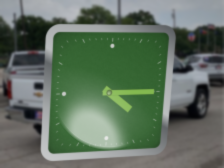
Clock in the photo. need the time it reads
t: 4:15
